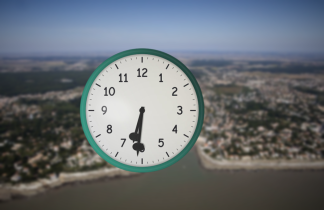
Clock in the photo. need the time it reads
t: 6:31
